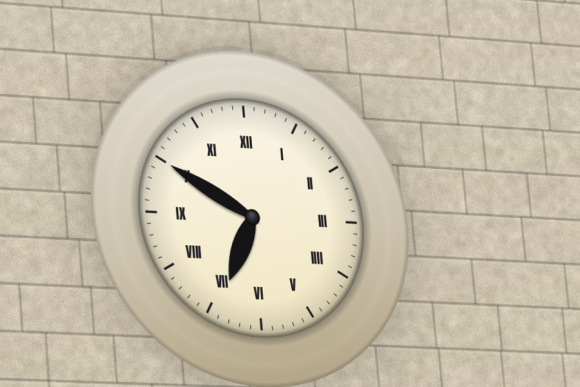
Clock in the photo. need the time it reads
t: 6:50
